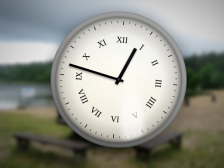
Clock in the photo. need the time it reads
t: 12:47
